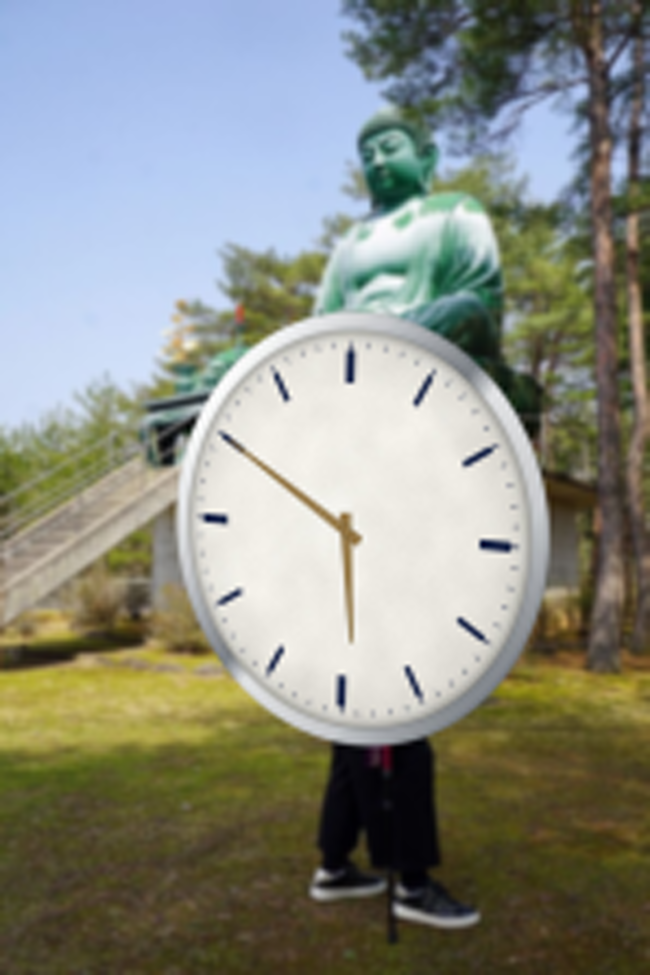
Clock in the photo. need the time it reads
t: 5:50
